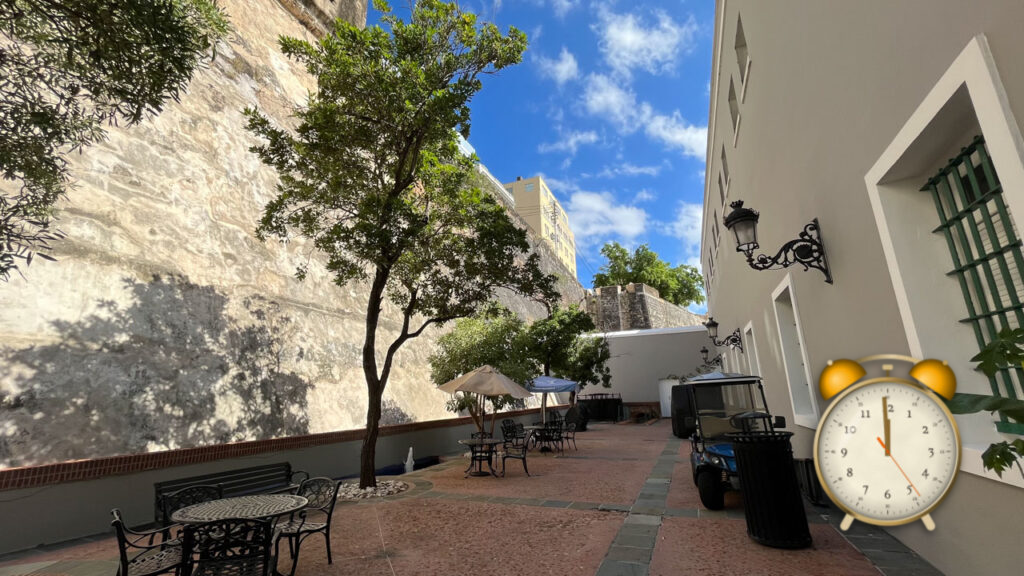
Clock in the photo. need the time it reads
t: 11:59:24
